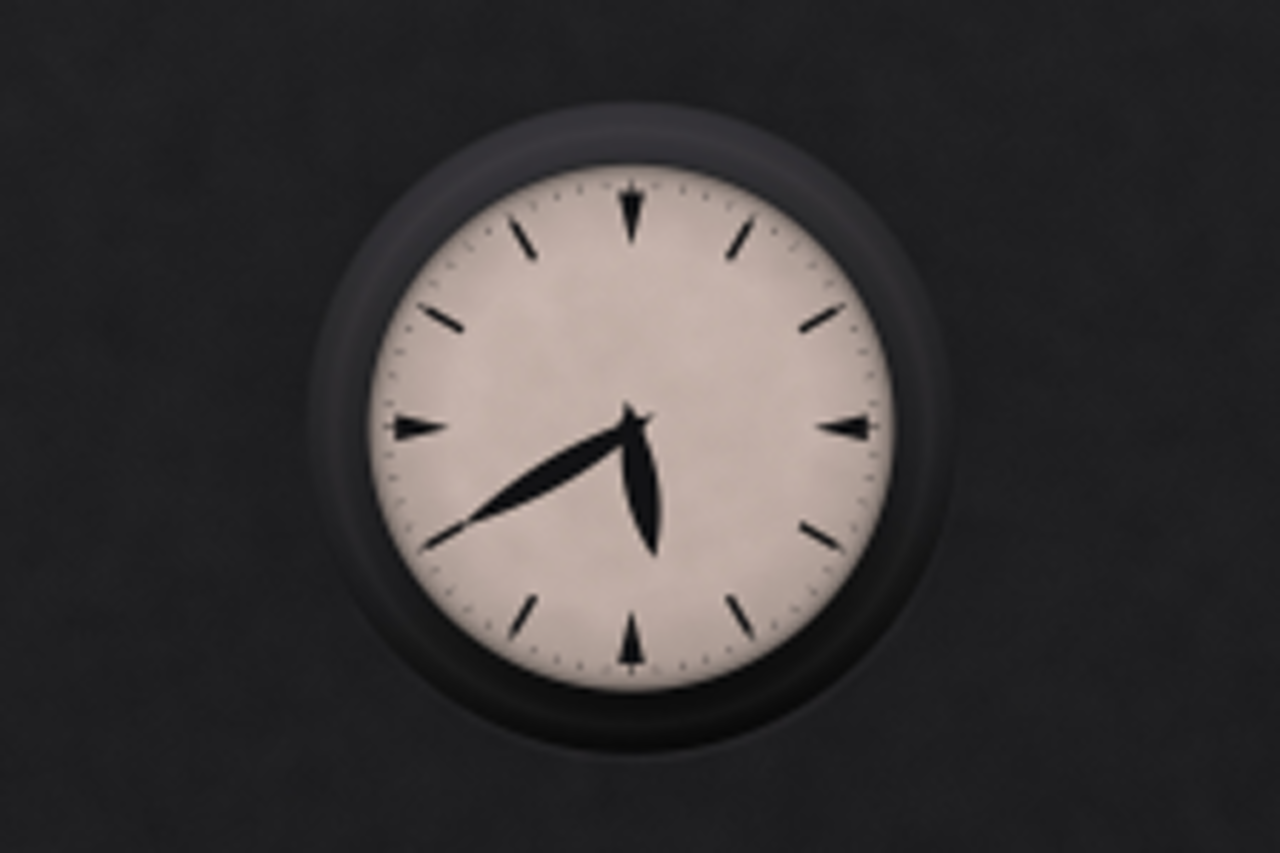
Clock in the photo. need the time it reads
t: 5:40
